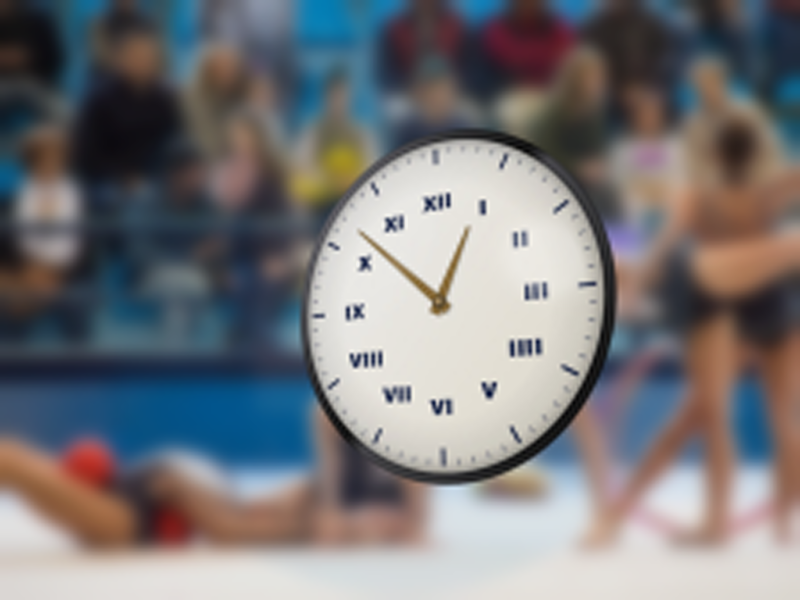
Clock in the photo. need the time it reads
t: 12:52
